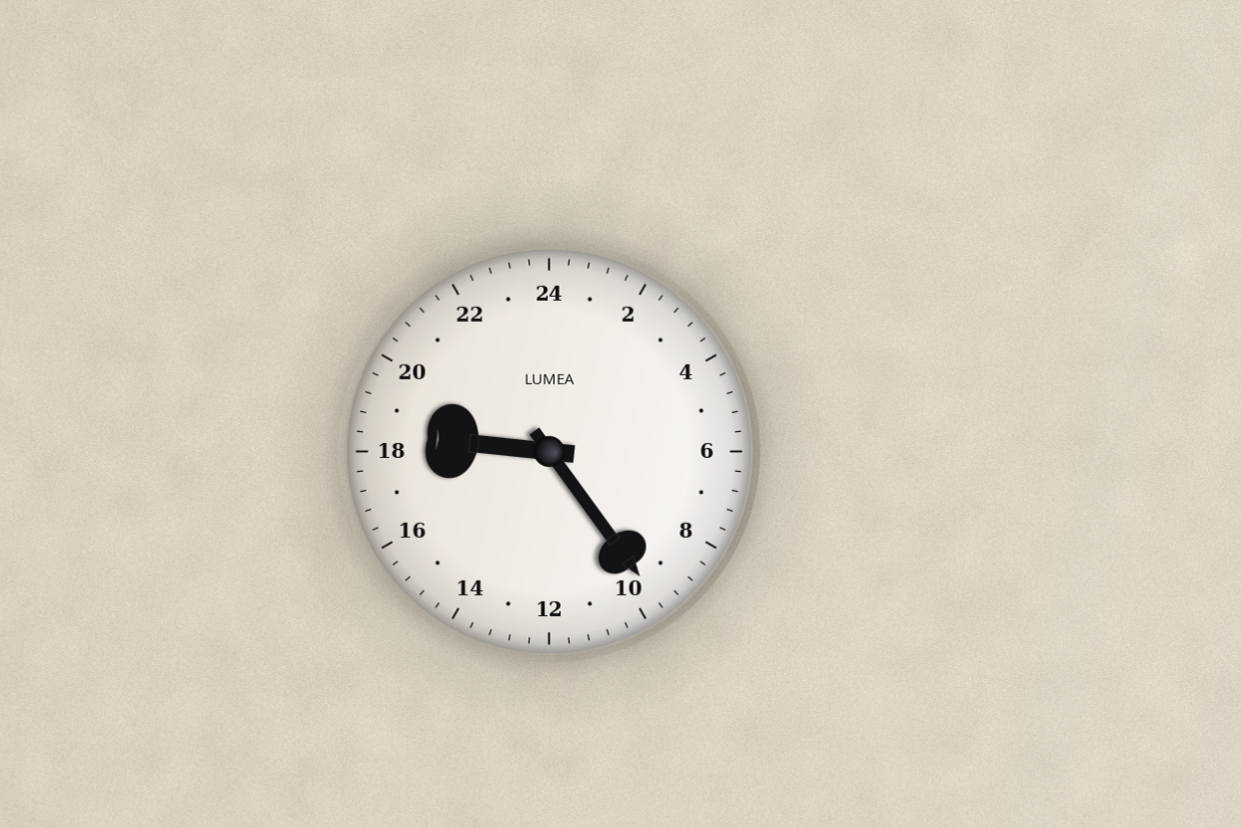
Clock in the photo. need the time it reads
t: 18:24
